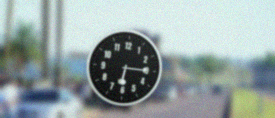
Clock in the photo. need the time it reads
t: 6:15
